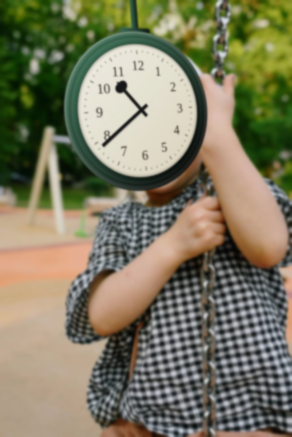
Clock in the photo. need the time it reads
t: 10:39
